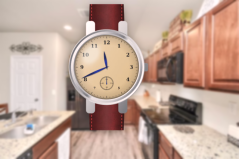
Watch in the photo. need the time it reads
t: 11:41
